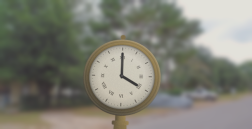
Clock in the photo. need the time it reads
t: 4:00
